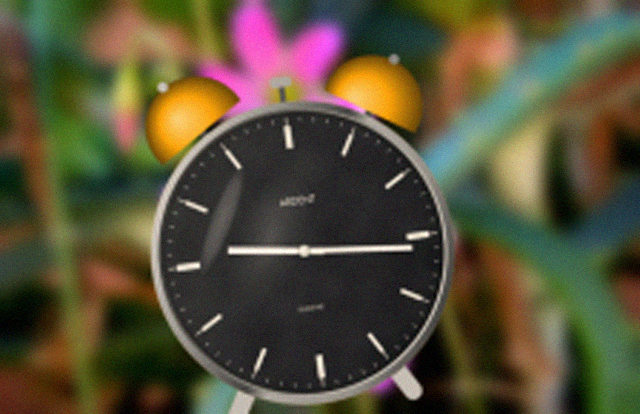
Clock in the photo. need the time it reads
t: 9:16
